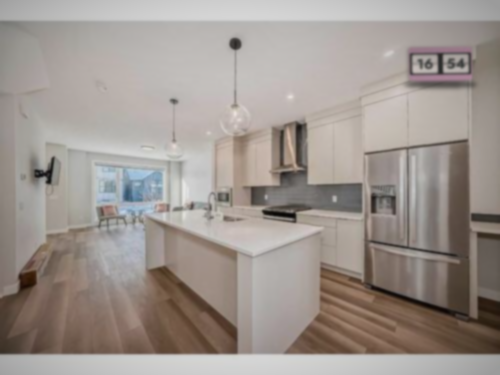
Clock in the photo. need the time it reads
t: 16:54
